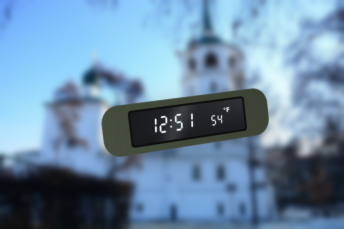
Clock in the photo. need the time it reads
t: 12:51
